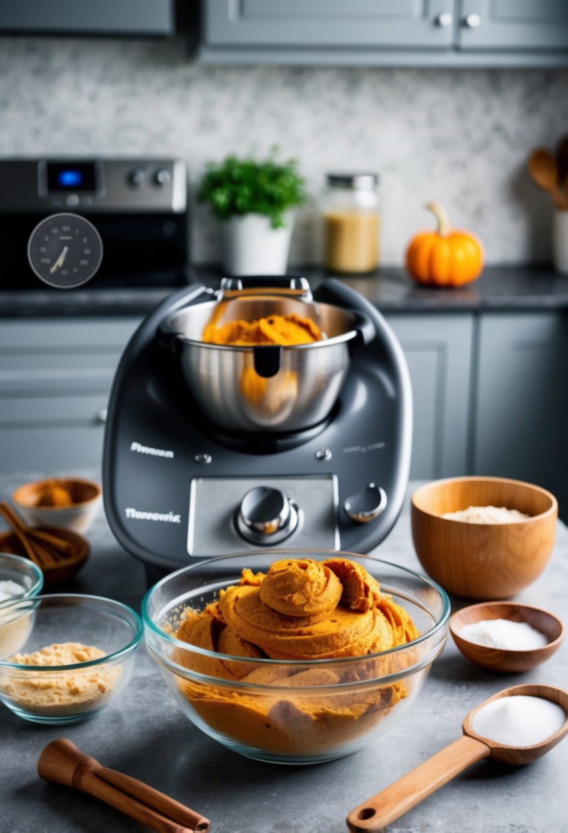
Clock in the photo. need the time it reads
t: 6:35
